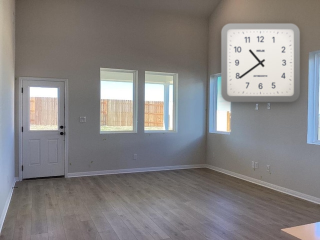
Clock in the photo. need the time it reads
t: 10:39
